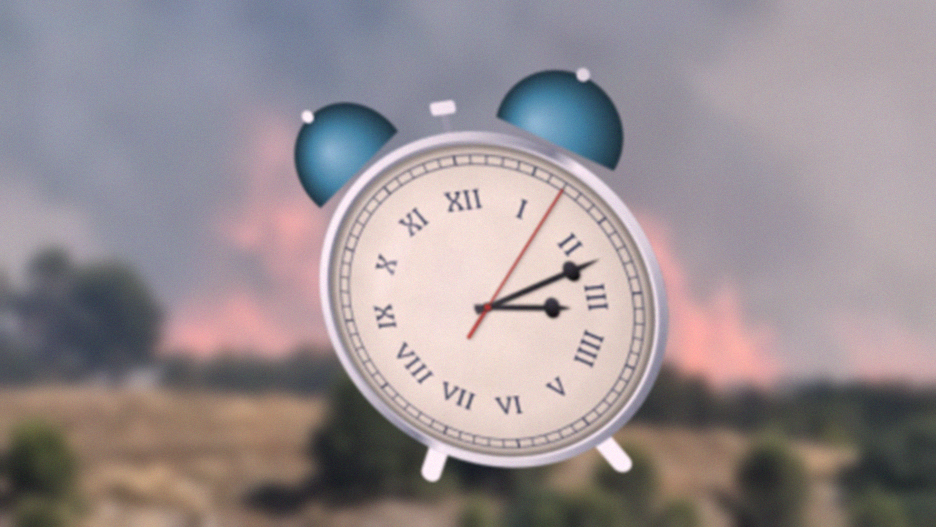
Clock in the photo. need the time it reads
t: 3:12:07
